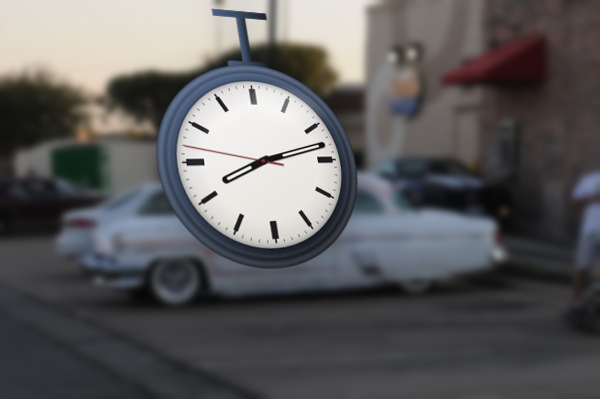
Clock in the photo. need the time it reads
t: 8:12:47
